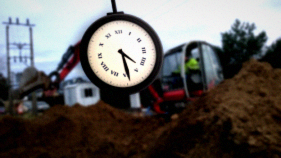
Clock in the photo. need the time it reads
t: 4:29
